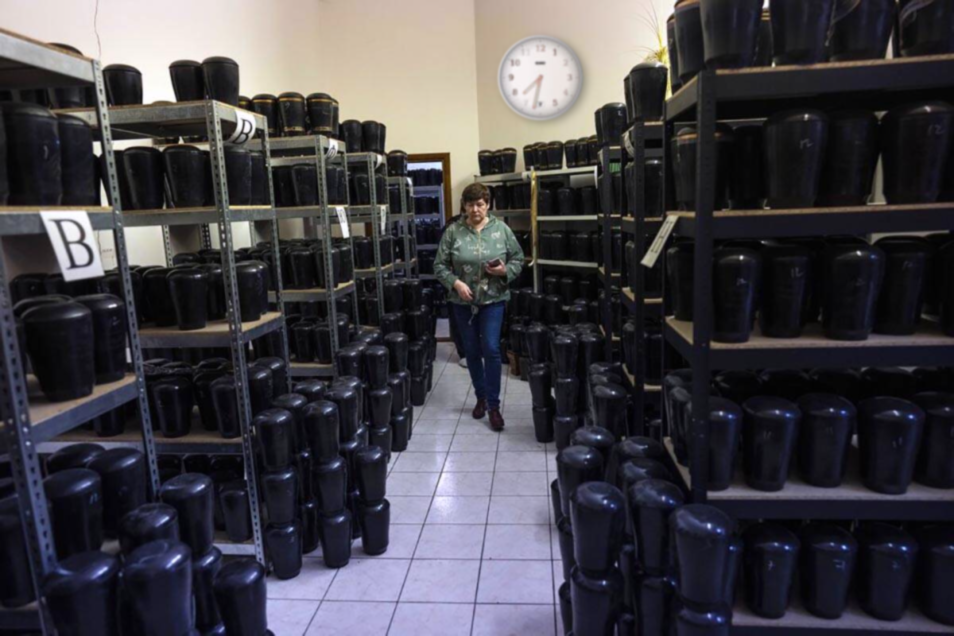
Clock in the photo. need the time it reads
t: 7:32
